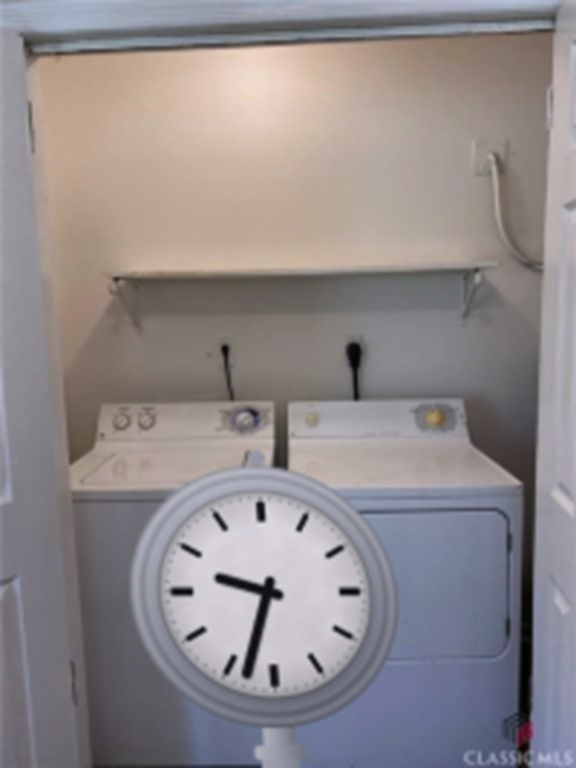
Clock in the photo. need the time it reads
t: 9:33
